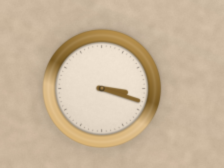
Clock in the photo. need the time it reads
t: 3:18
